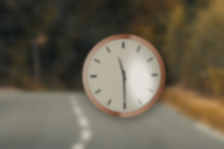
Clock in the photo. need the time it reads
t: 11:30
